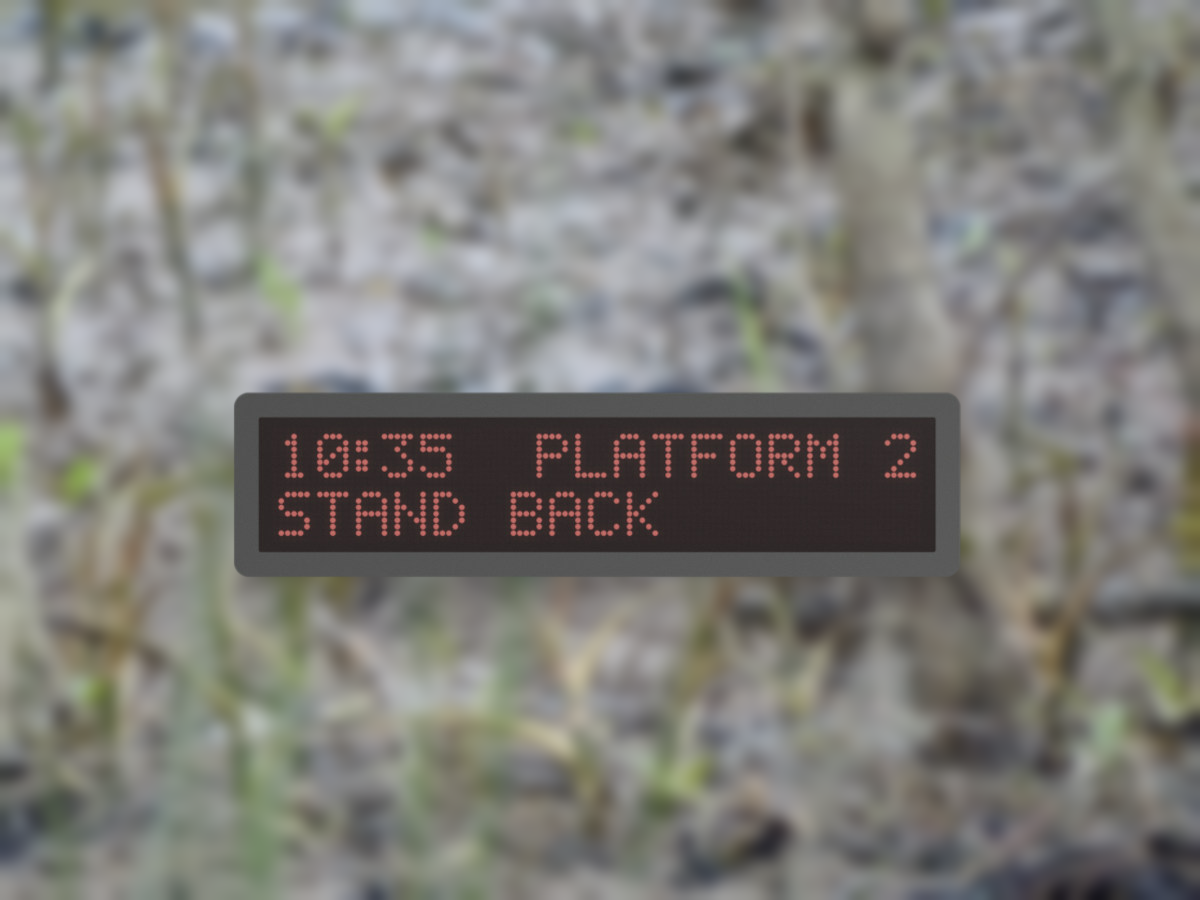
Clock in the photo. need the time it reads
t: 10:35
